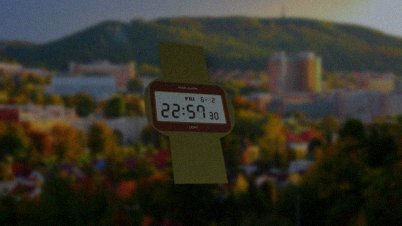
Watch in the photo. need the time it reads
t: 22:57:30
